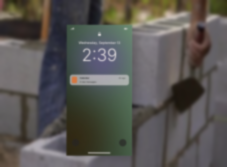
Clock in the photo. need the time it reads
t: 2:39
